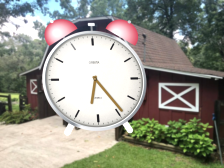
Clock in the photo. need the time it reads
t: 6:24
